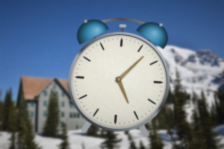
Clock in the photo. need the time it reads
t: 5:07
